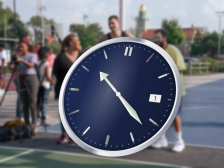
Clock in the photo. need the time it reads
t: 10:22
